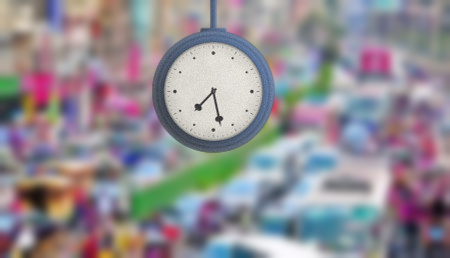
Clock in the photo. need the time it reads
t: 7:28
